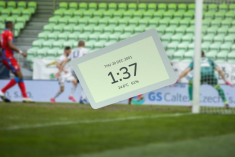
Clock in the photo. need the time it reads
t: 1:37
